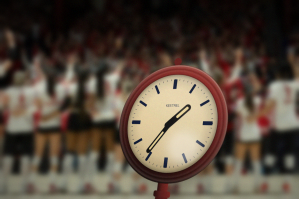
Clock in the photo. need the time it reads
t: 1:36
